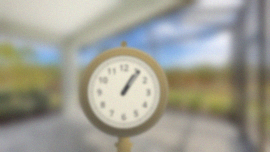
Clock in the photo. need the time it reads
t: 1:06
